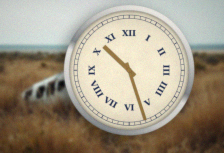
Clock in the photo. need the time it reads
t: 10:27
